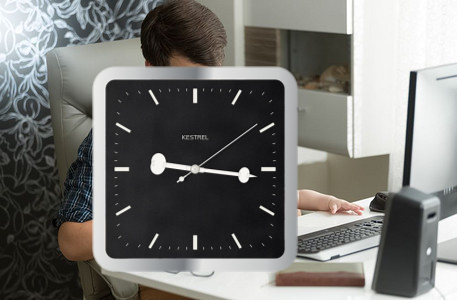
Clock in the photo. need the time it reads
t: 9:16:09
